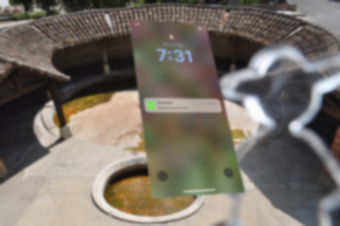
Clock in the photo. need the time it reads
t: 7:31
